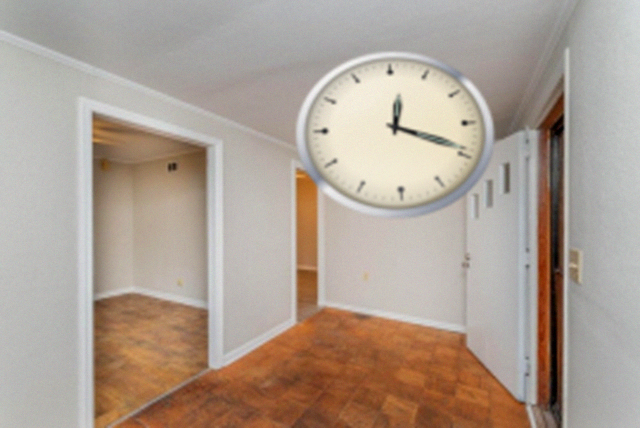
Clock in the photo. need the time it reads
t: 12:19
